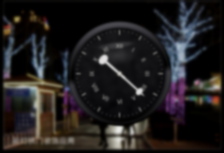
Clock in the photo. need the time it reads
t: 10:22
